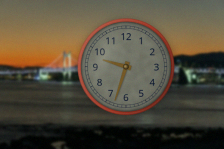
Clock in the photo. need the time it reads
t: 9:33
